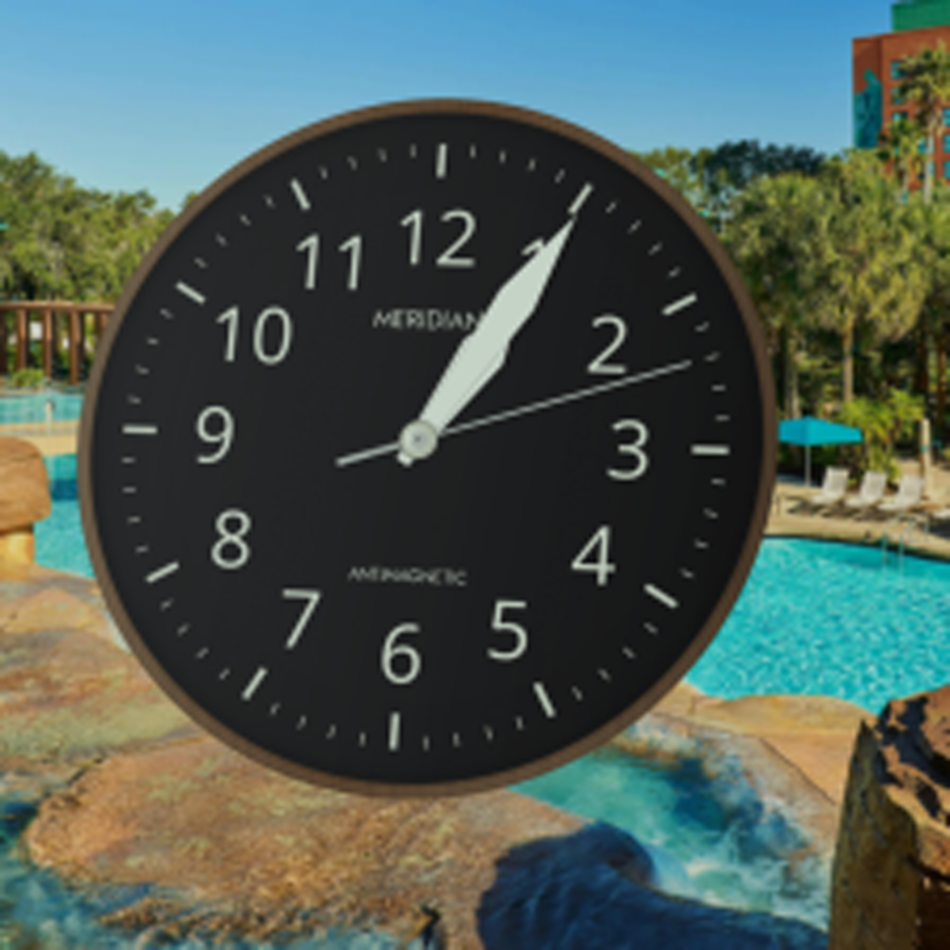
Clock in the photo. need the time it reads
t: 1:05:12
